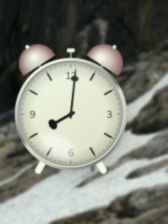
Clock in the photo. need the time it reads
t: 8:01
